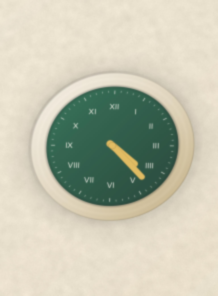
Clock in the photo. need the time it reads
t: 4:23
